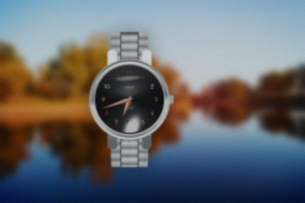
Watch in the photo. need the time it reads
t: 6:42
